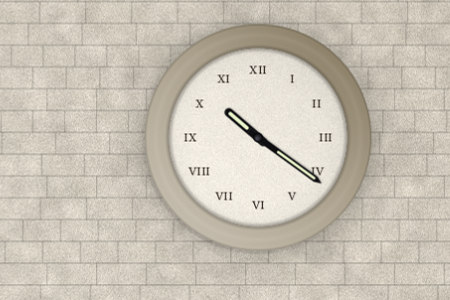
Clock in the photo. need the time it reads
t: 10:21
